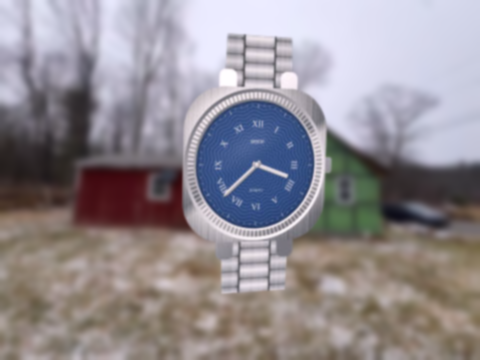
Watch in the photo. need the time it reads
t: 3:38
